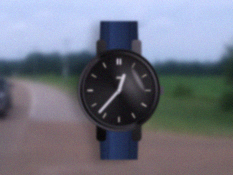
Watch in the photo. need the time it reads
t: 12:37
